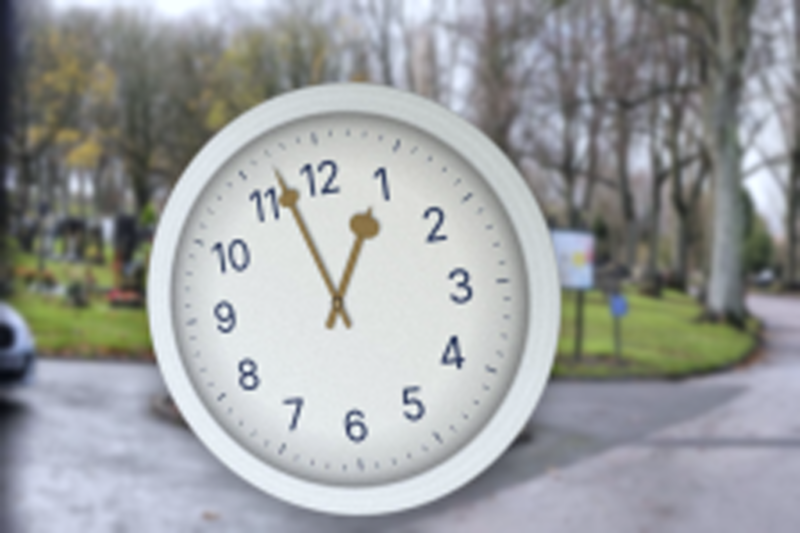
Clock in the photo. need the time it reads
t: 12:57
